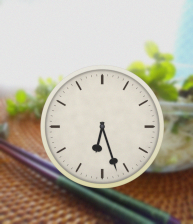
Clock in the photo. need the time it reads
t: 6:27
